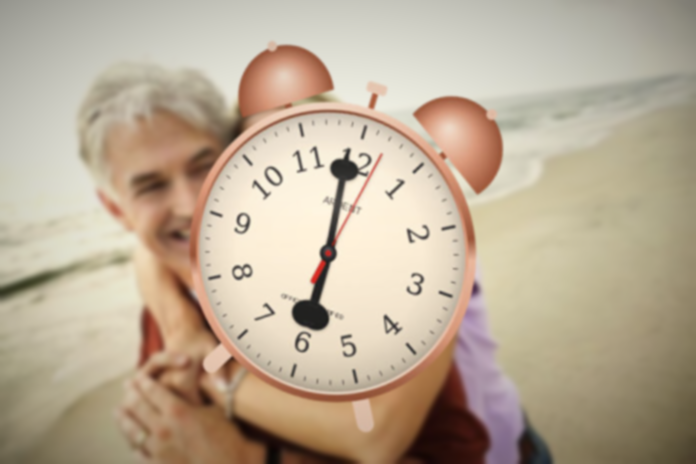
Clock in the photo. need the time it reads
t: 5:59:02
